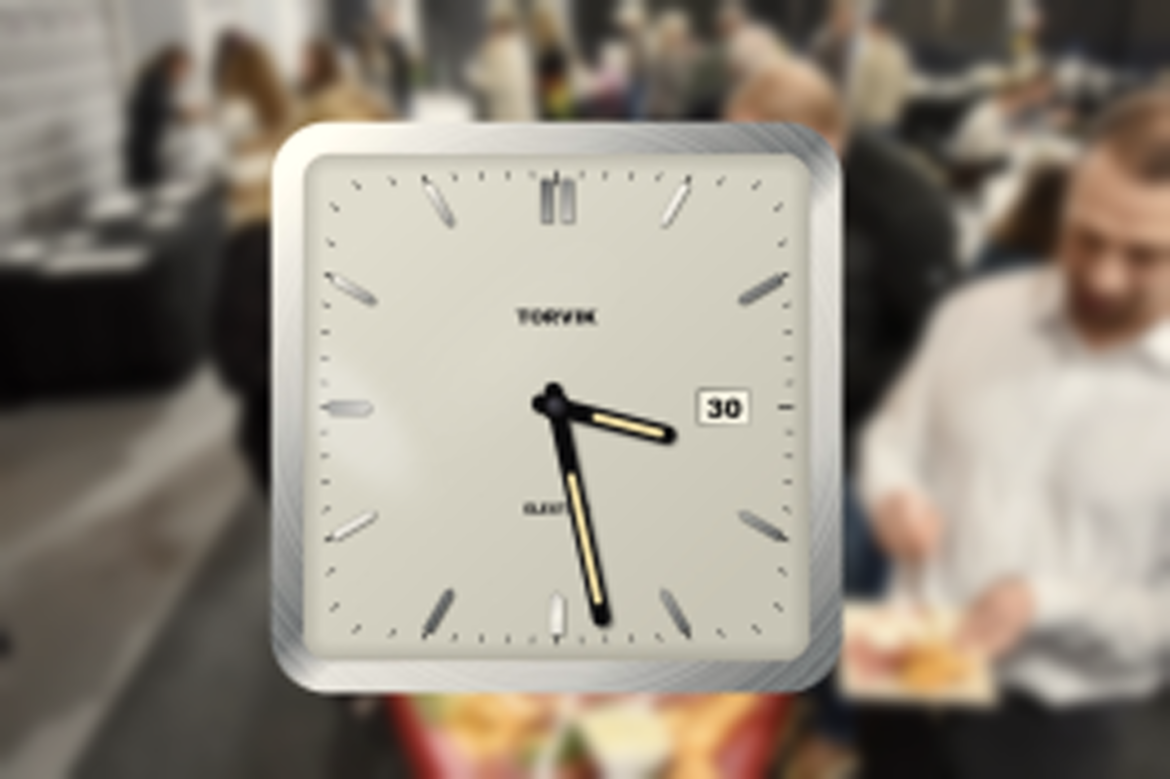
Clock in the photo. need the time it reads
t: 3:28
